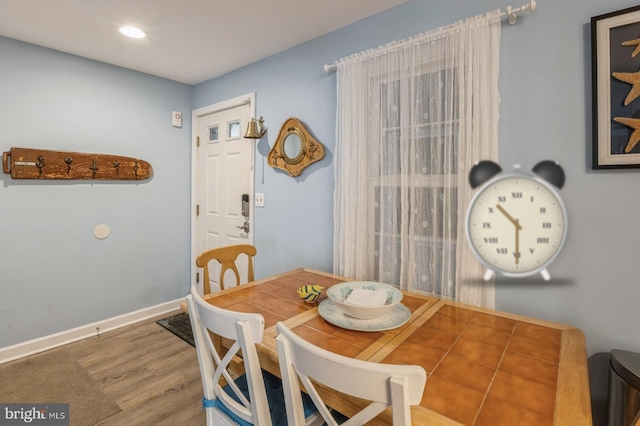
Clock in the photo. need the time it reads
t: 10:30
